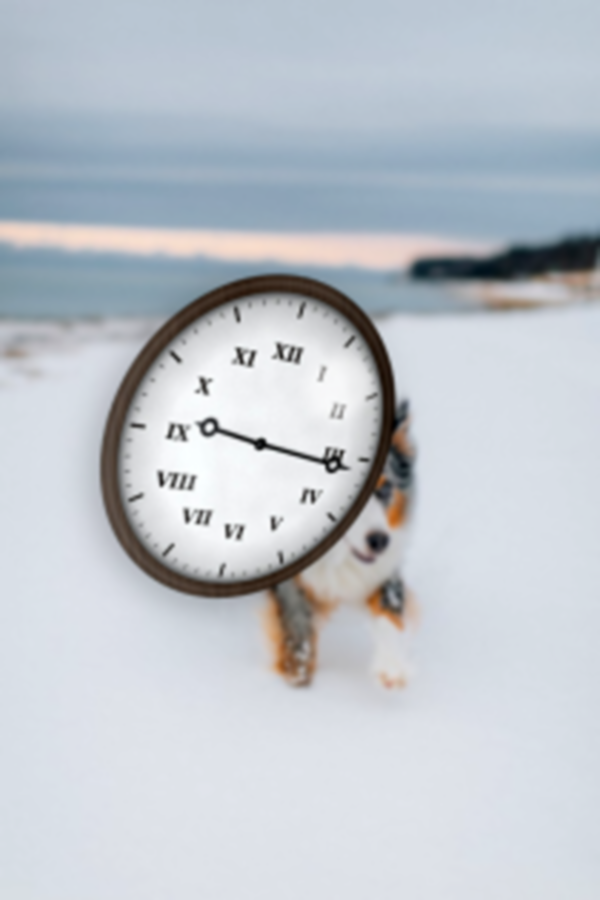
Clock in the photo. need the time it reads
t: 9:16
